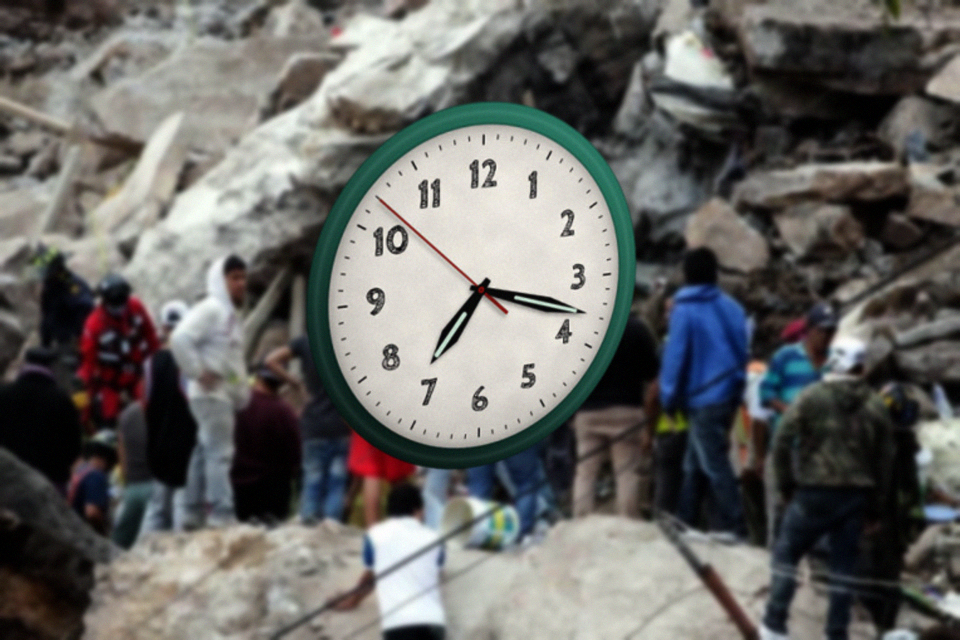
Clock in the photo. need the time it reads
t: 7:17:52
